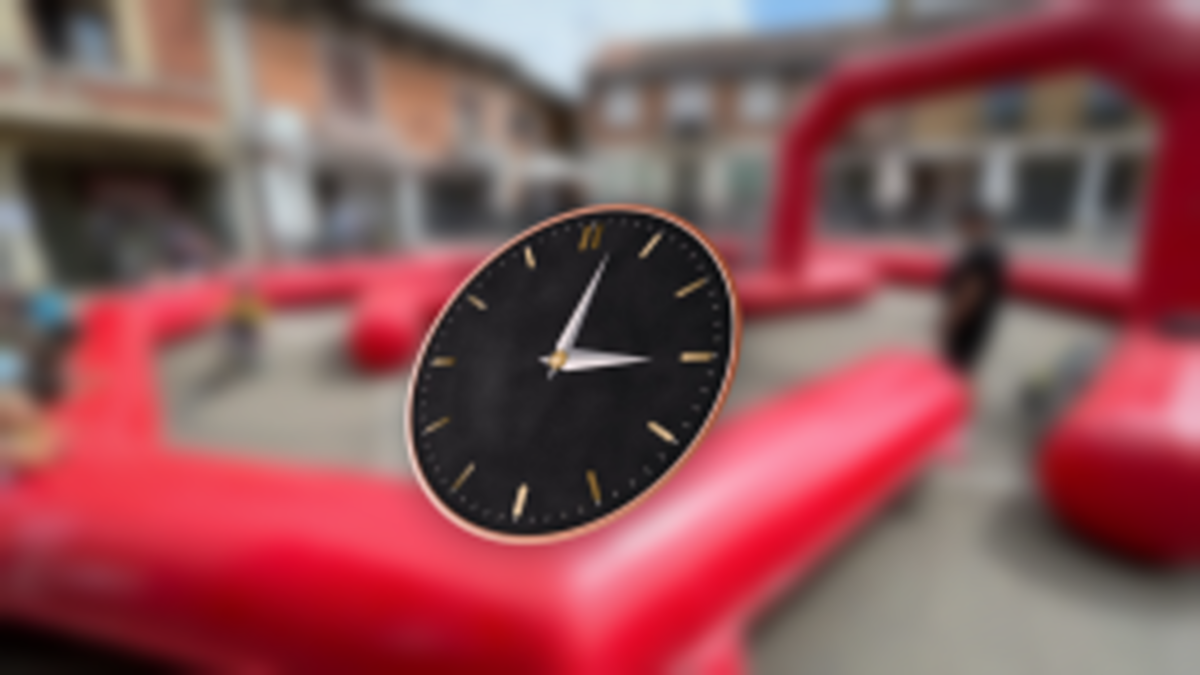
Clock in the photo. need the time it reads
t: 3:02
